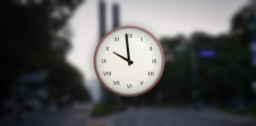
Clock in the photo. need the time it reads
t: 9:59
